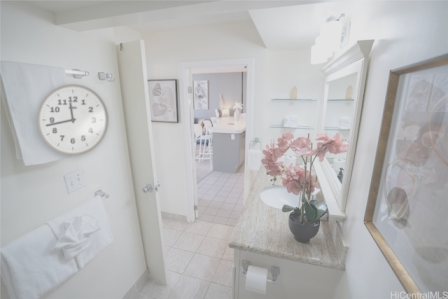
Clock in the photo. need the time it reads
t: 11:43
